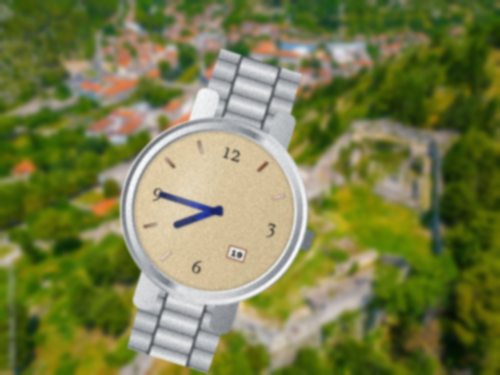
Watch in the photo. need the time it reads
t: 7:45
